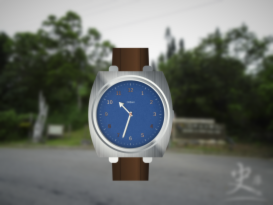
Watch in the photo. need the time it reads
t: 10:33
